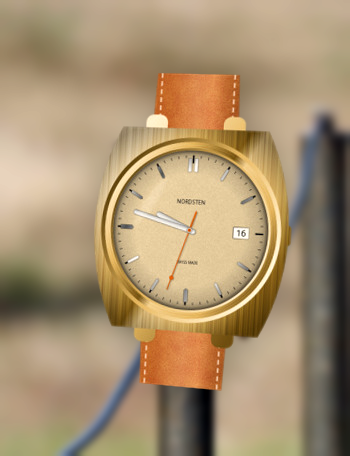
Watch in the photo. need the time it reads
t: 9:47:33
